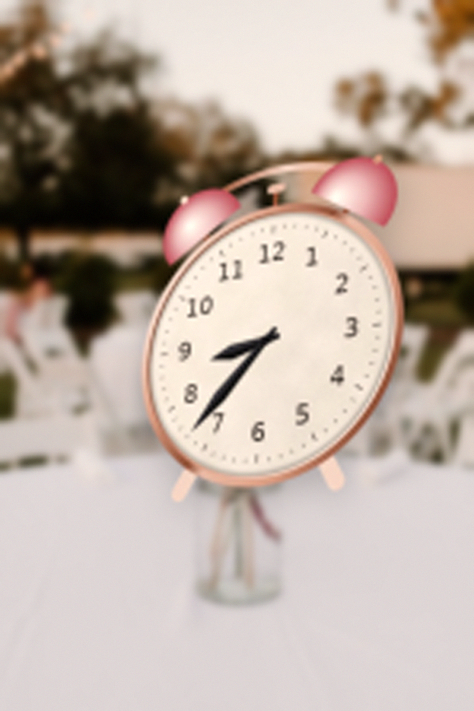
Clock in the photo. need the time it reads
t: 8:37
